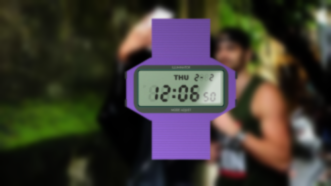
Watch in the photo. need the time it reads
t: 12:06:50
